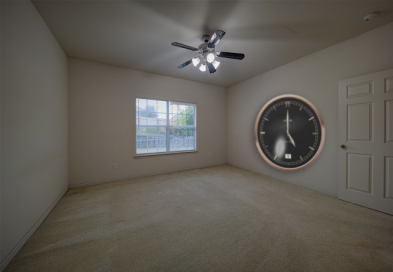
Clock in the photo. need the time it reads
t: 5:00
